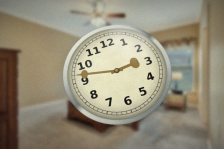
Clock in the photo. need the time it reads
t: 2:47
